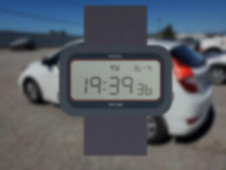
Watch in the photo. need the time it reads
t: 19:39:36
